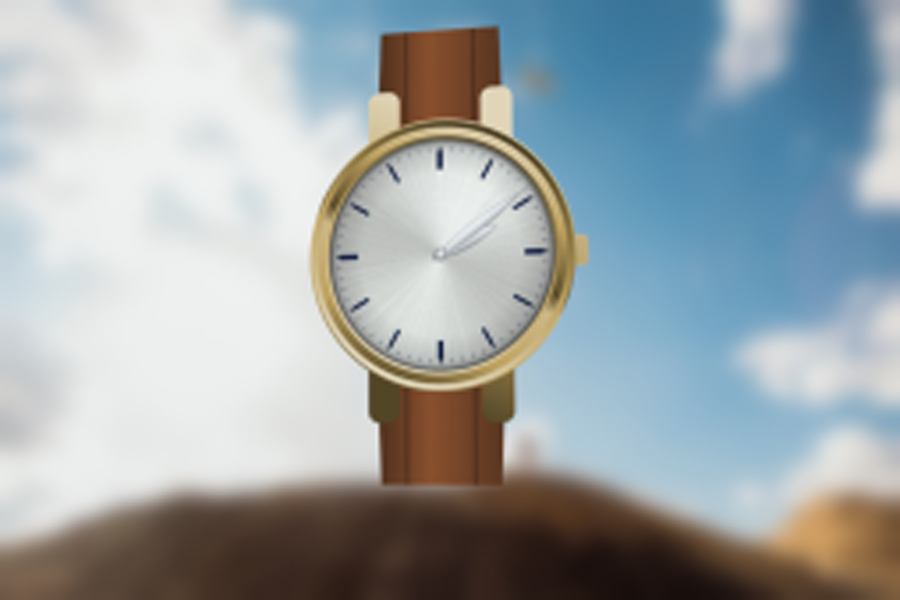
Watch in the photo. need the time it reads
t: 2:09
